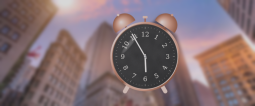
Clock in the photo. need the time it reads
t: 5:55
